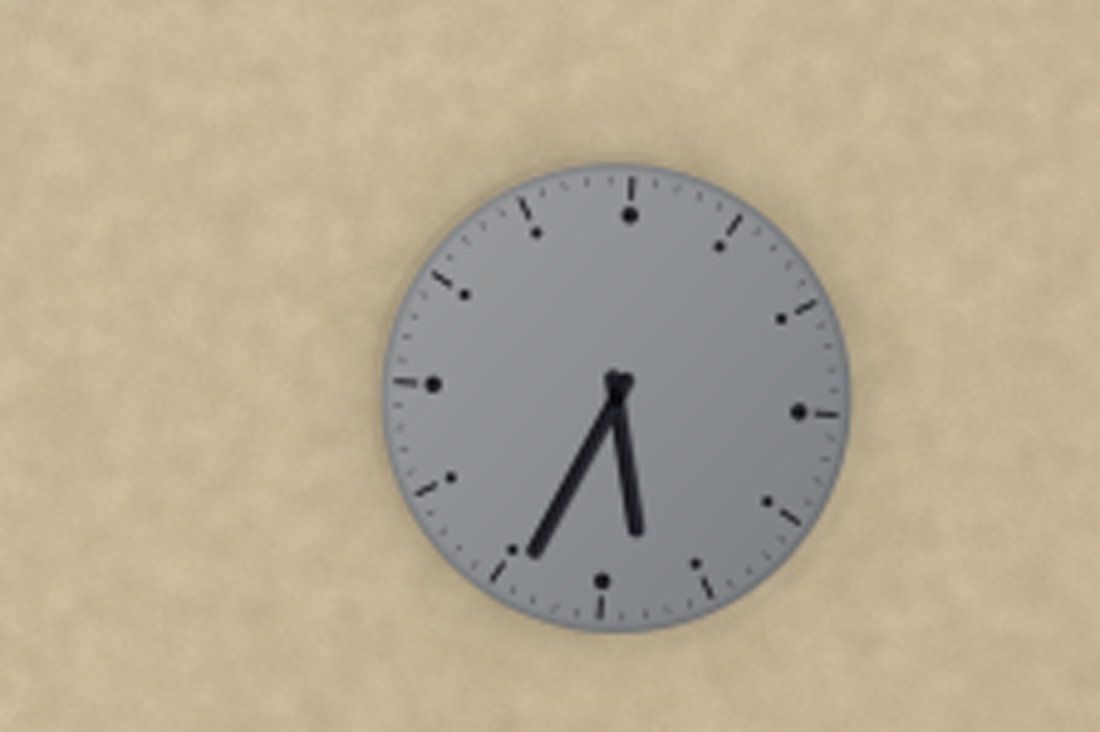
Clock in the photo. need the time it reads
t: 5:34
